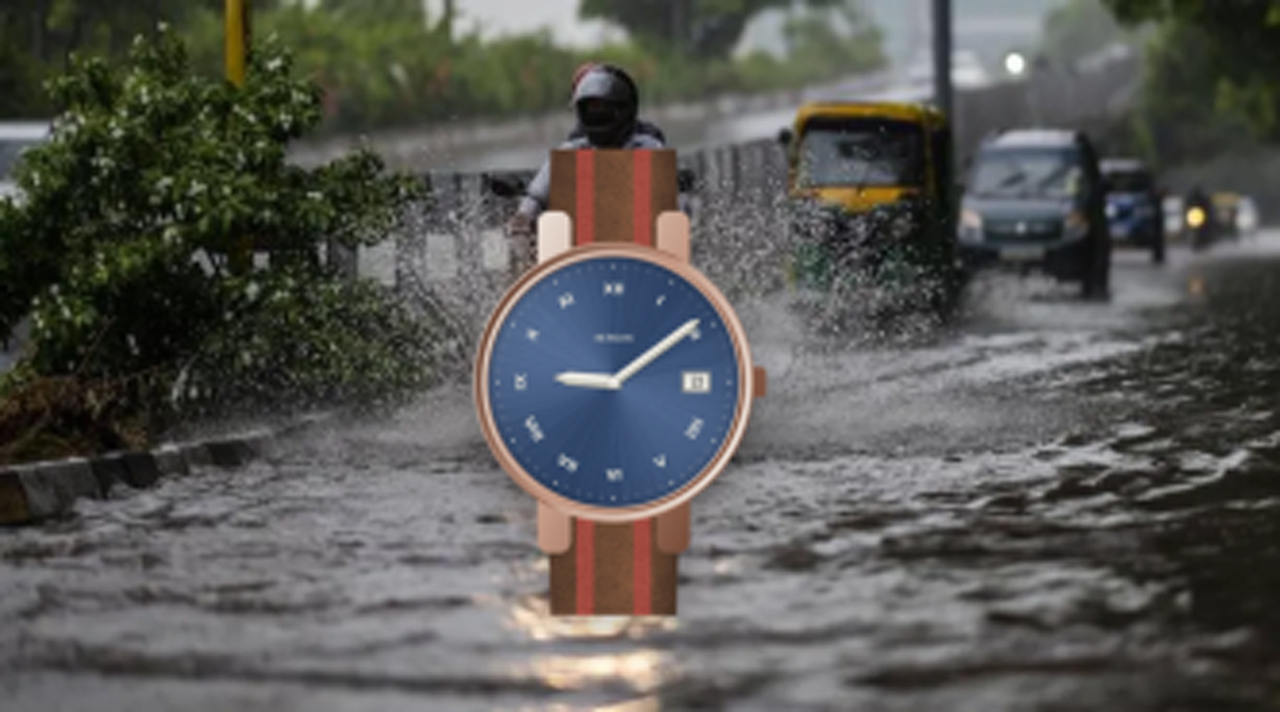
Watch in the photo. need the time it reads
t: 9:09
